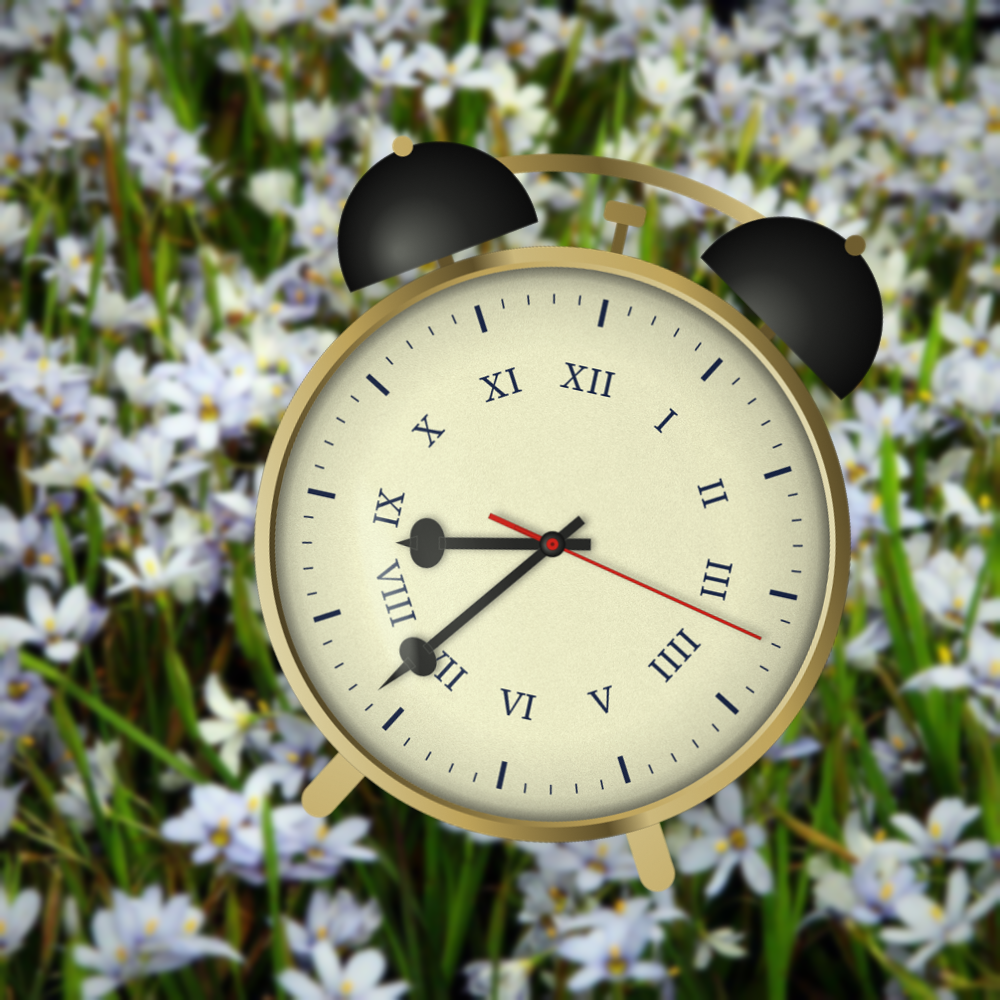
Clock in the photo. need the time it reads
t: 8:36:17
